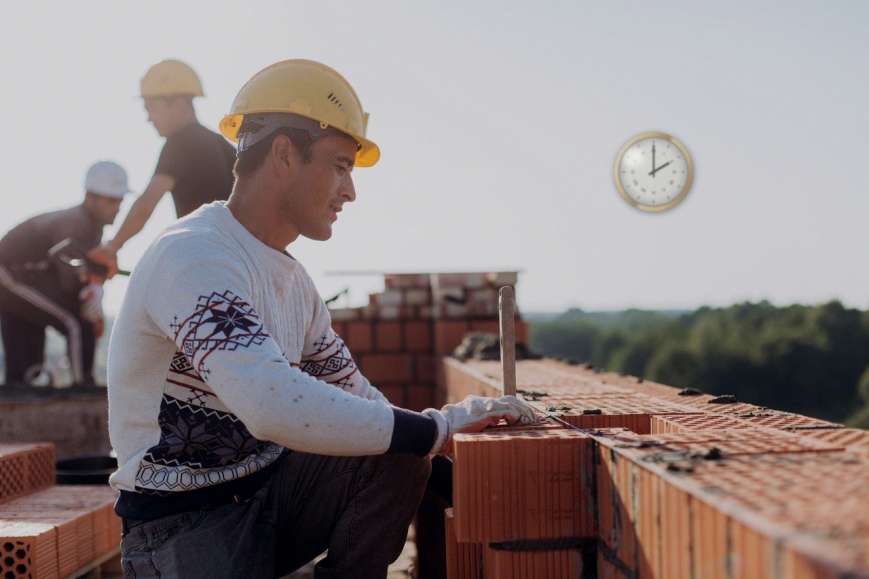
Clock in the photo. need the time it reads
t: 2:00
